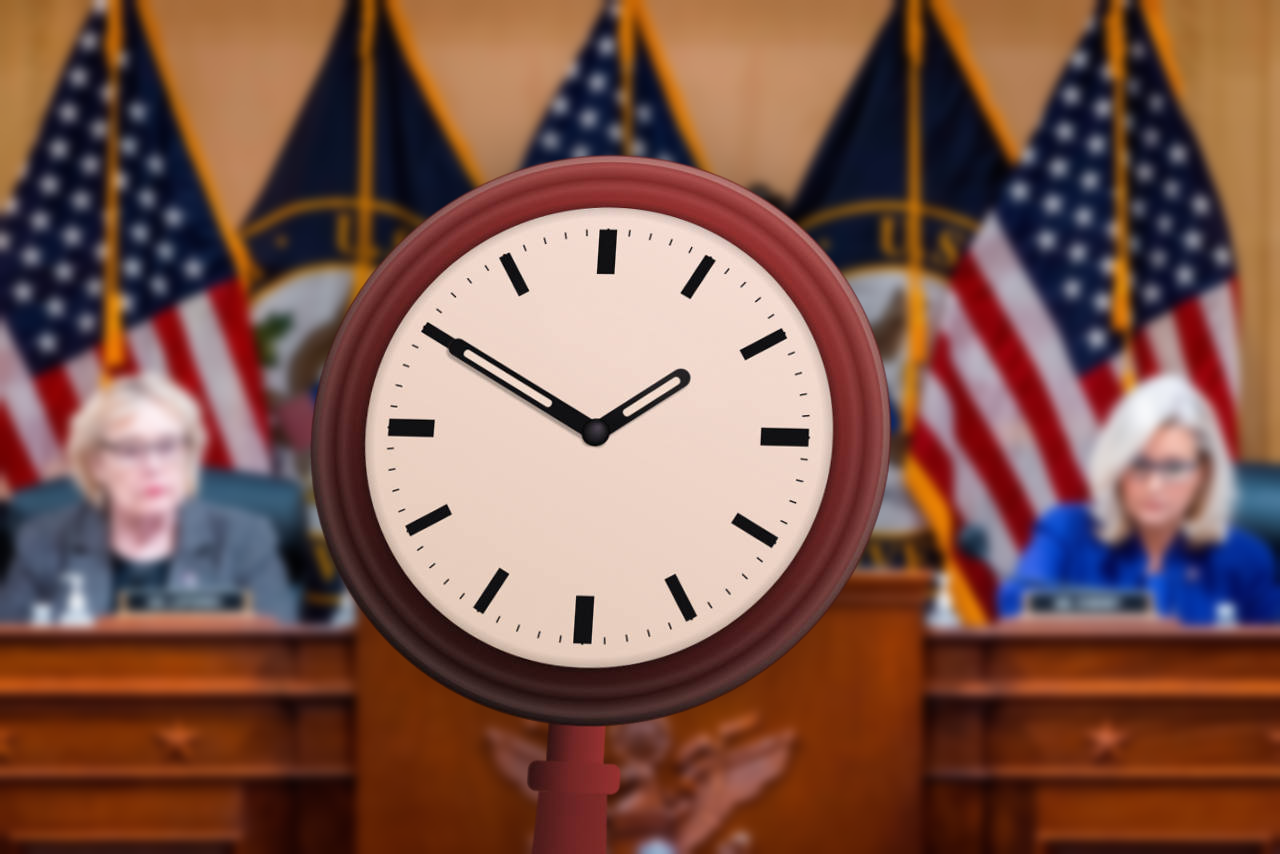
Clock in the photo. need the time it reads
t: 1:50
